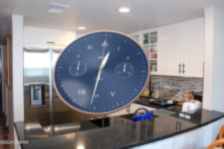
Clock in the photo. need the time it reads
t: 12:31
